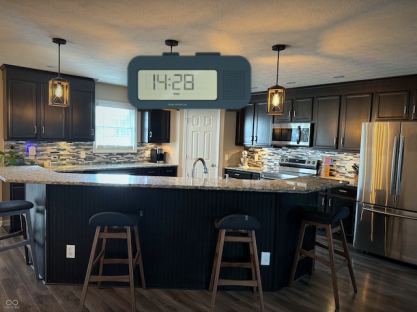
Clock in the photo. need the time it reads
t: 14:28
